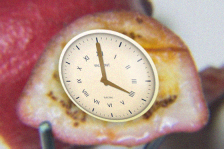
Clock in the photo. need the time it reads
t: 4:00
